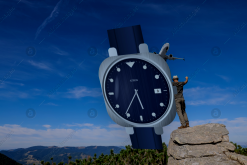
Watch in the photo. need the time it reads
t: 5:36
